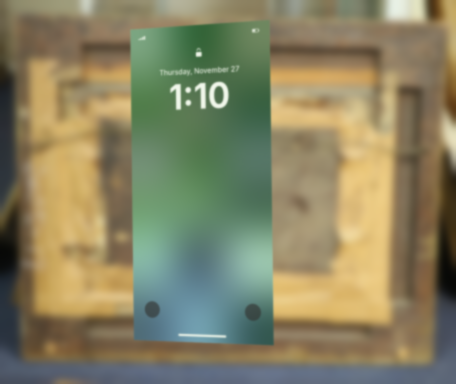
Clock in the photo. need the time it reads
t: 1:10
